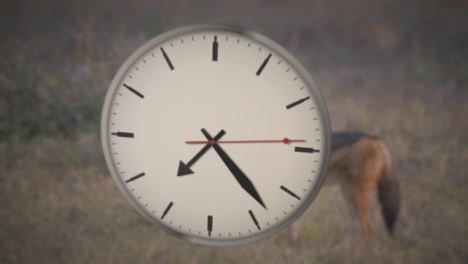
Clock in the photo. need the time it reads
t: 7:23:14
